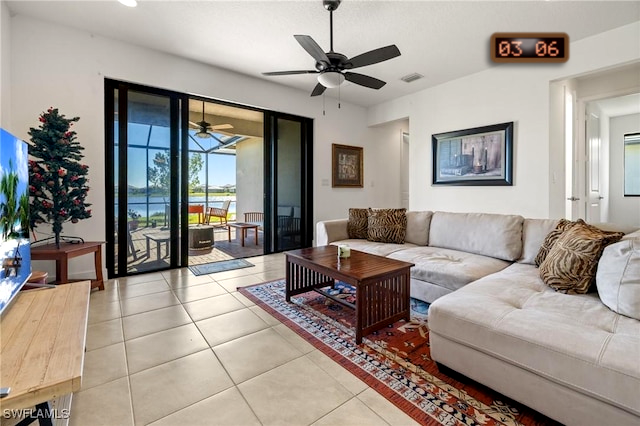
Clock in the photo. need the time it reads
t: 3:06
